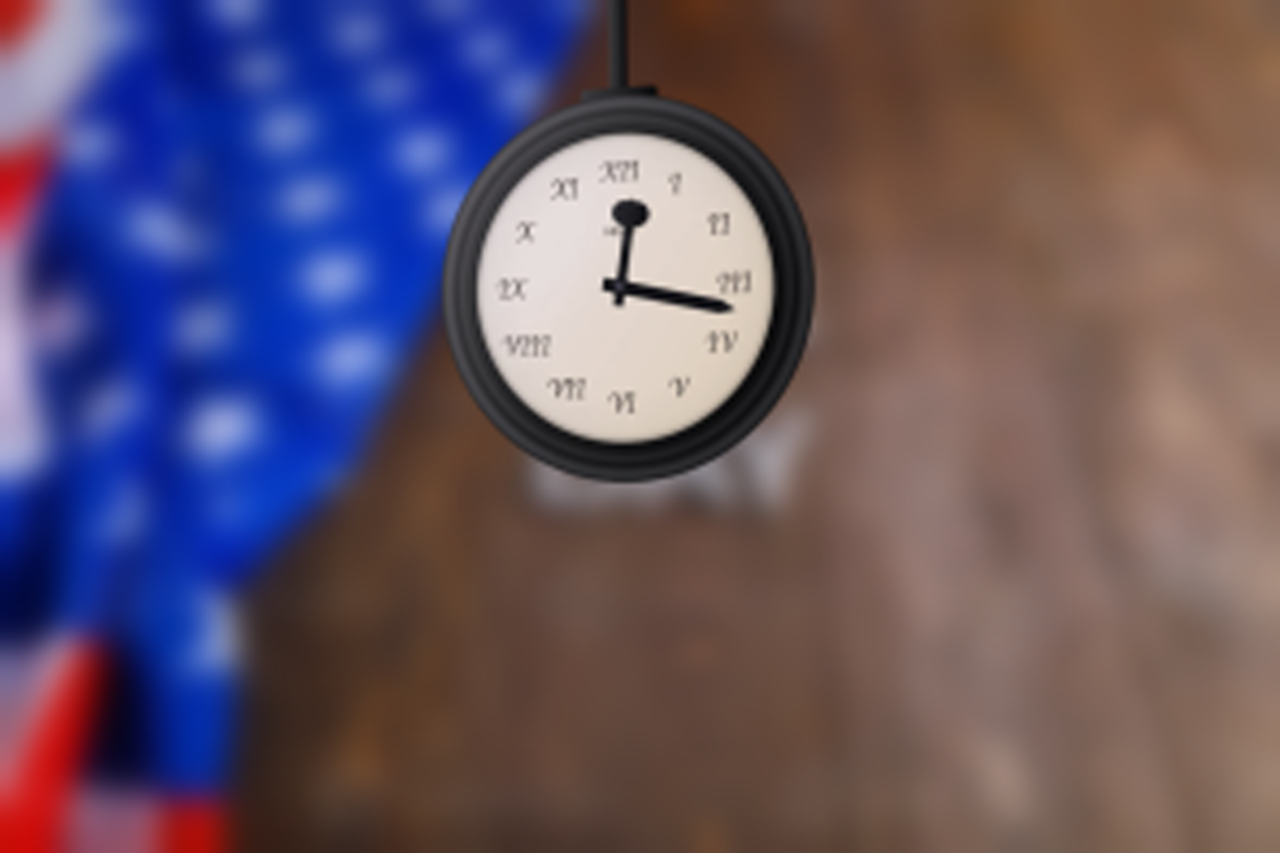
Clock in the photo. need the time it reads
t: 12:17
